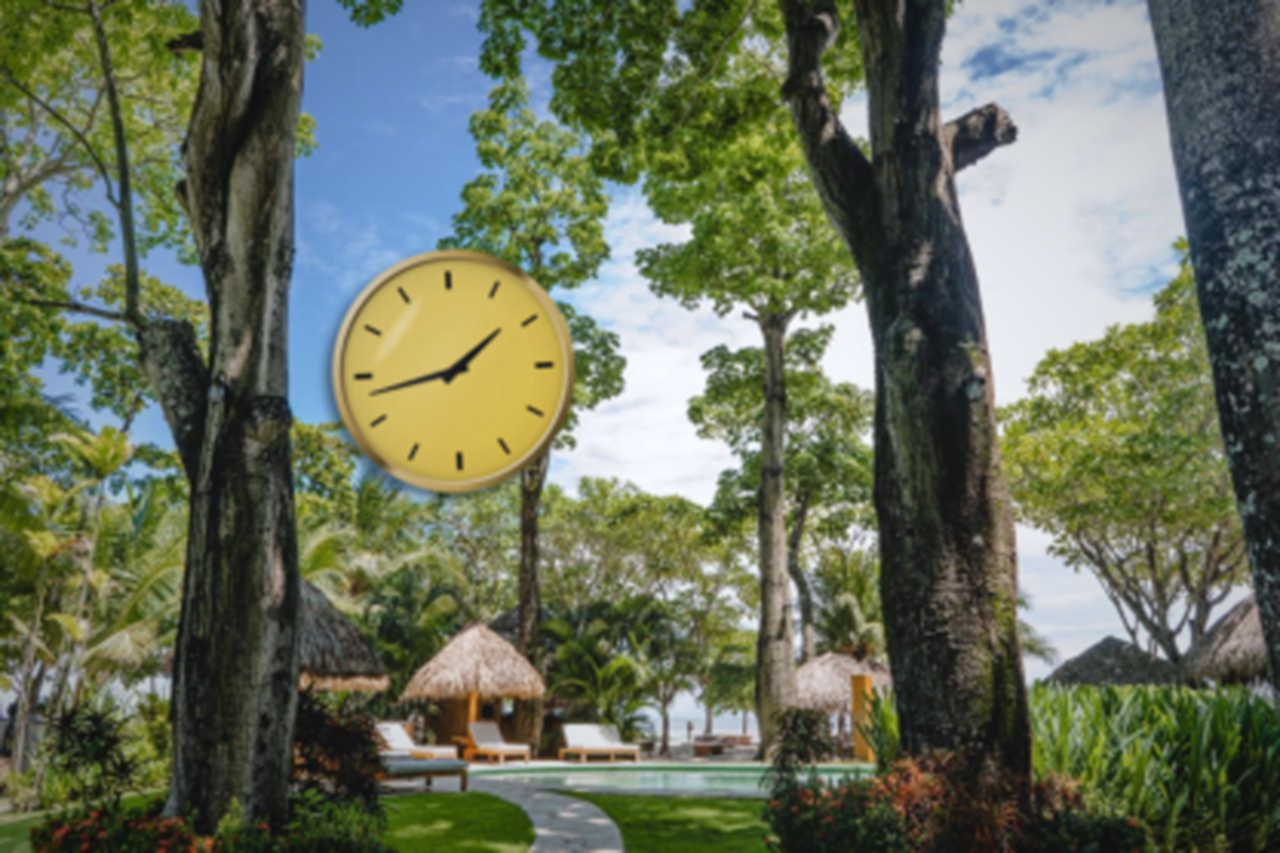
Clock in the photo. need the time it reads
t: 1:43
